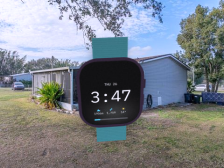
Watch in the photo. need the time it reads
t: 3:47
